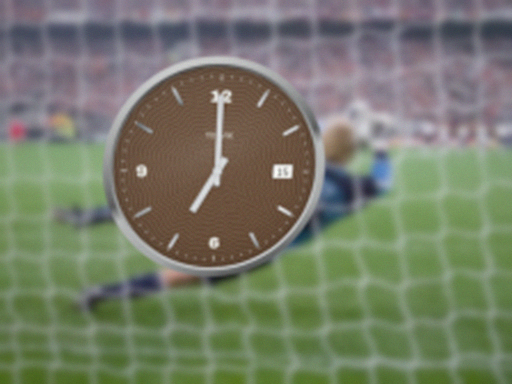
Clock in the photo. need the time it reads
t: 7:00
